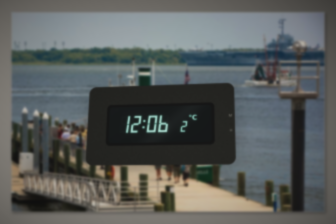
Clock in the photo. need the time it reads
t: 12:06
